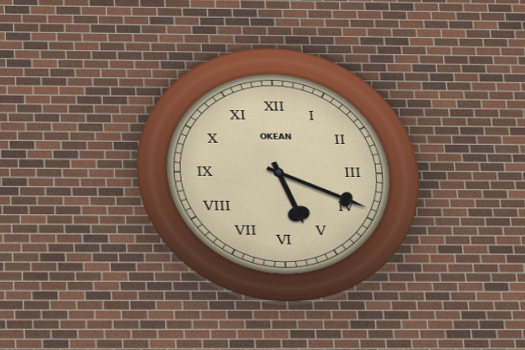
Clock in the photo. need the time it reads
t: 5:19
